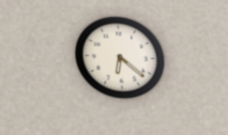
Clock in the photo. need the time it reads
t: 6:22
